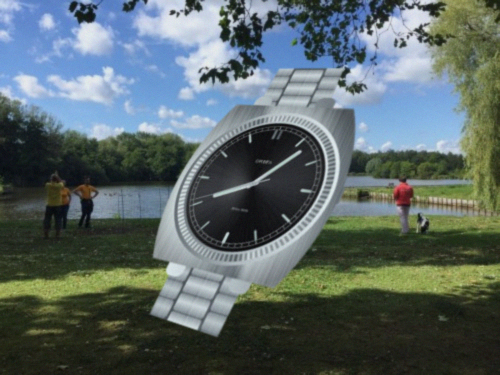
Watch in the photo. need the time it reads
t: 8:06:41
